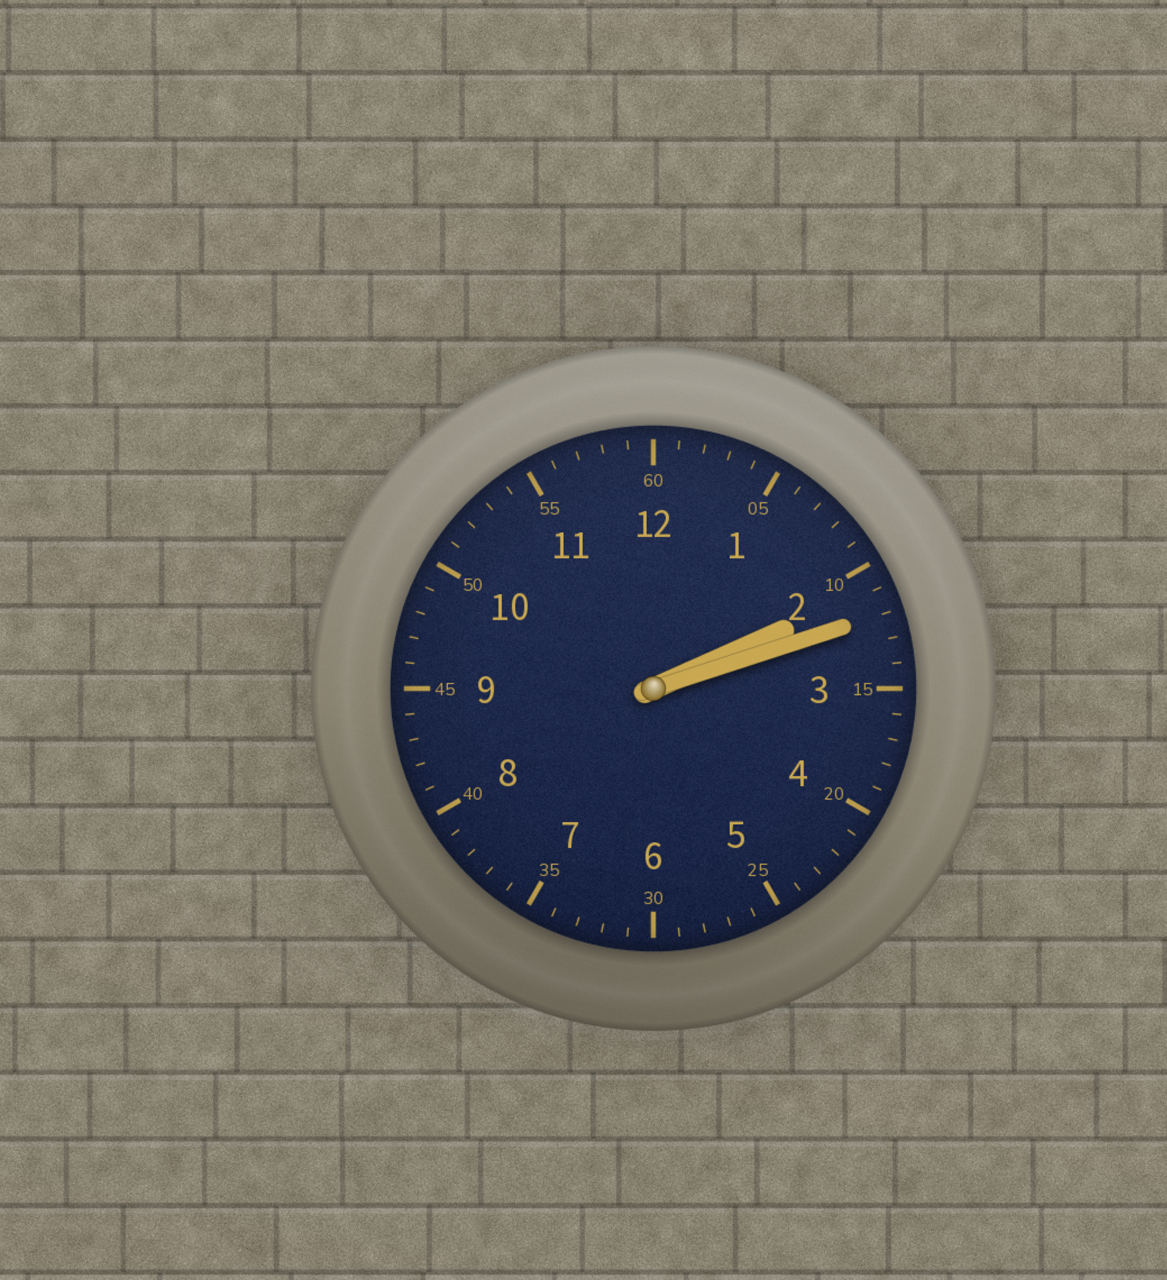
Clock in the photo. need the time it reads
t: 2:12
